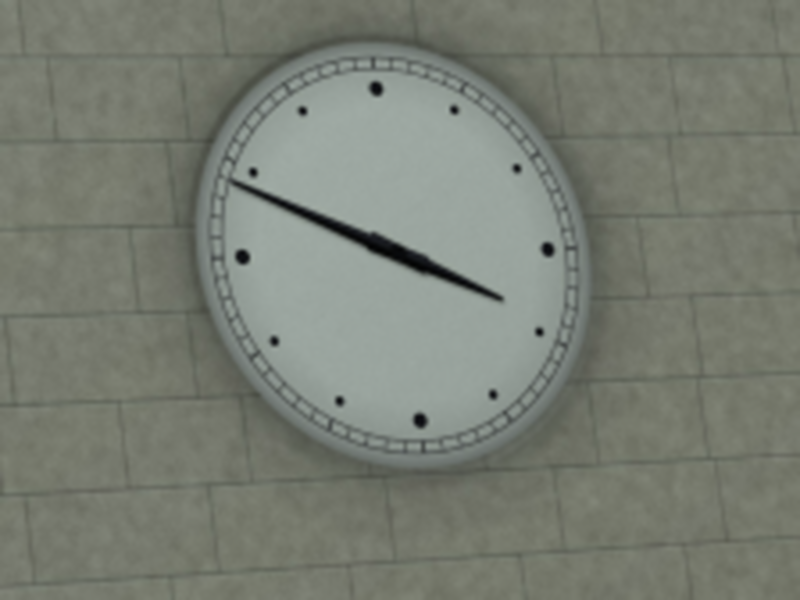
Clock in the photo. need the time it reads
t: 3:49
